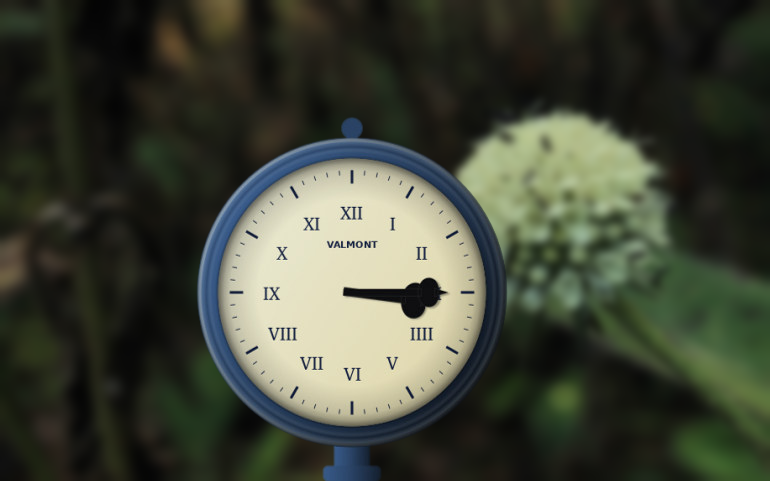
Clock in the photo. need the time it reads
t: 3:15
